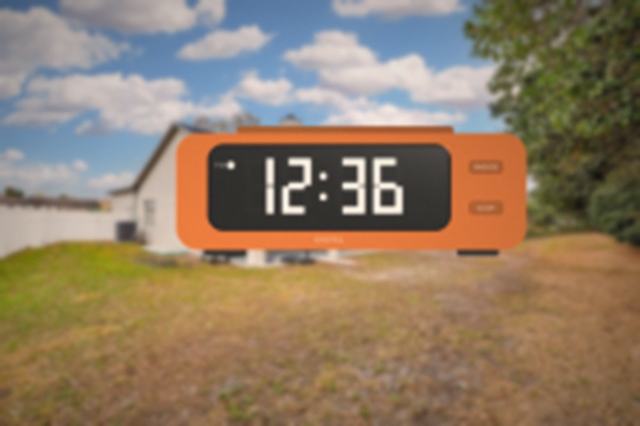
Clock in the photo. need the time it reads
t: 12:36
